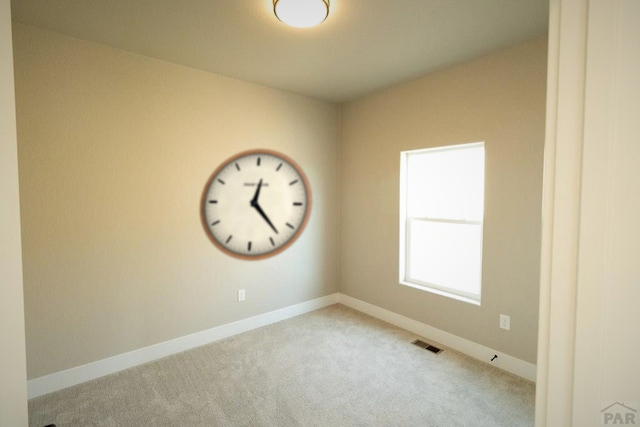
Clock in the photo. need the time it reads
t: 12:23
